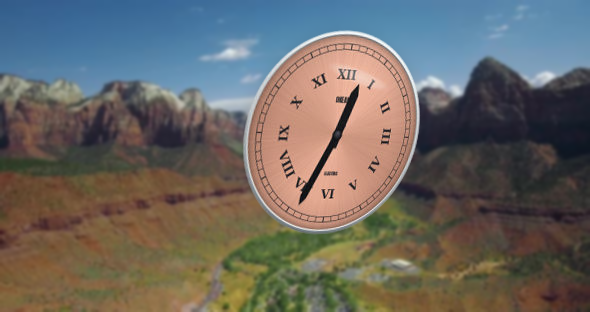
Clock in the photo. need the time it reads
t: 12:34
